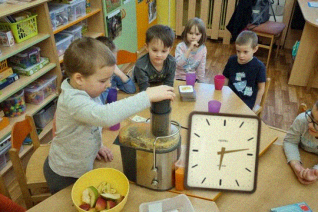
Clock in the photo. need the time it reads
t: 6:13
